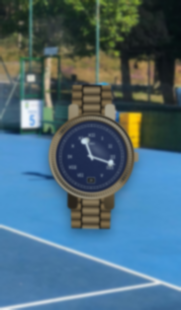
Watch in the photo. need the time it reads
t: 11:18
